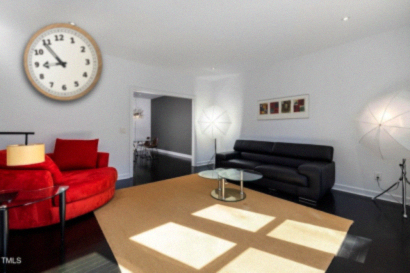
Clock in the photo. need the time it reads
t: 8:54
